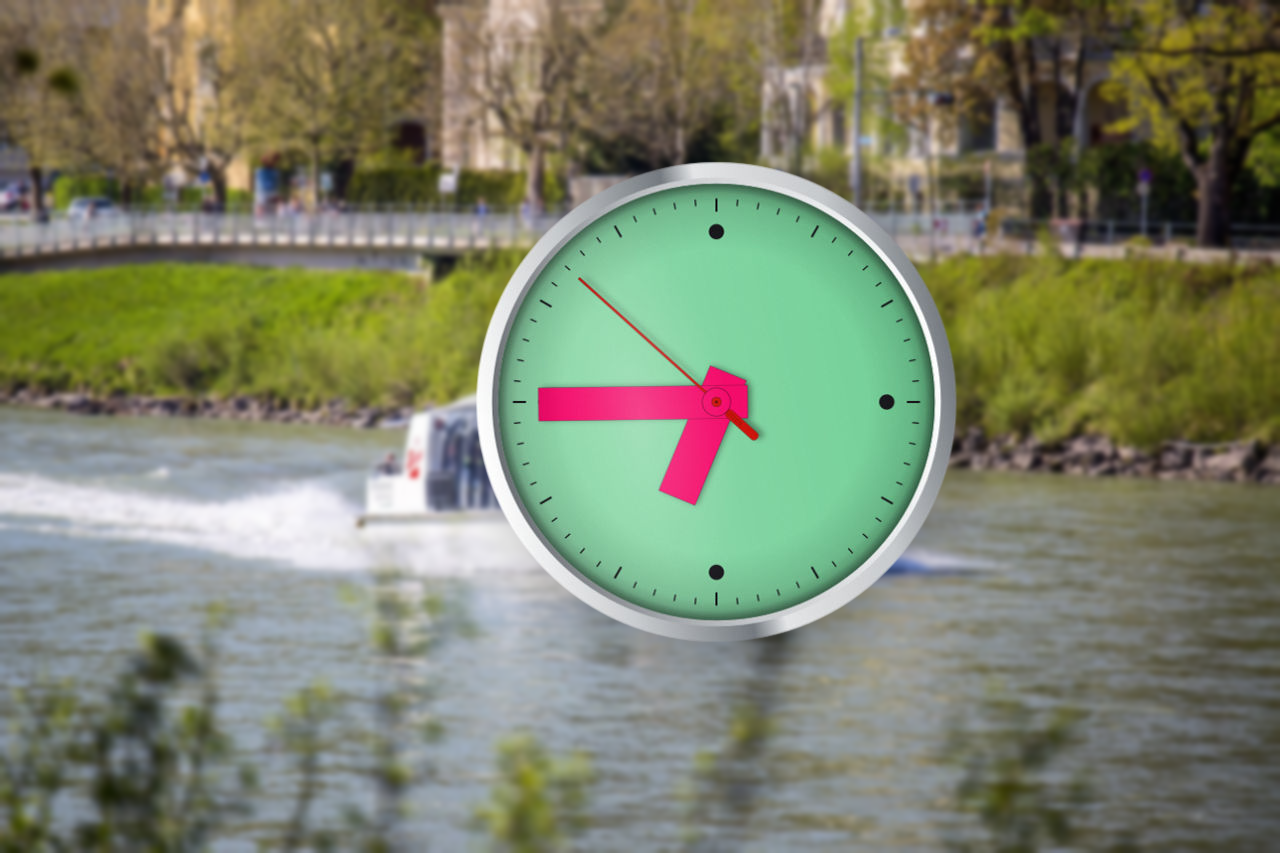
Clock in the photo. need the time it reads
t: 6:44:52
